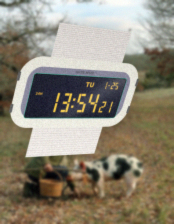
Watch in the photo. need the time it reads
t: 13:54:21
